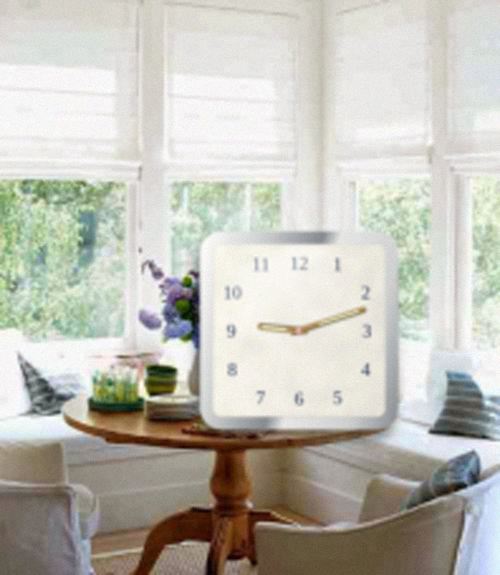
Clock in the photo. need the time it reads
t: 9:12
